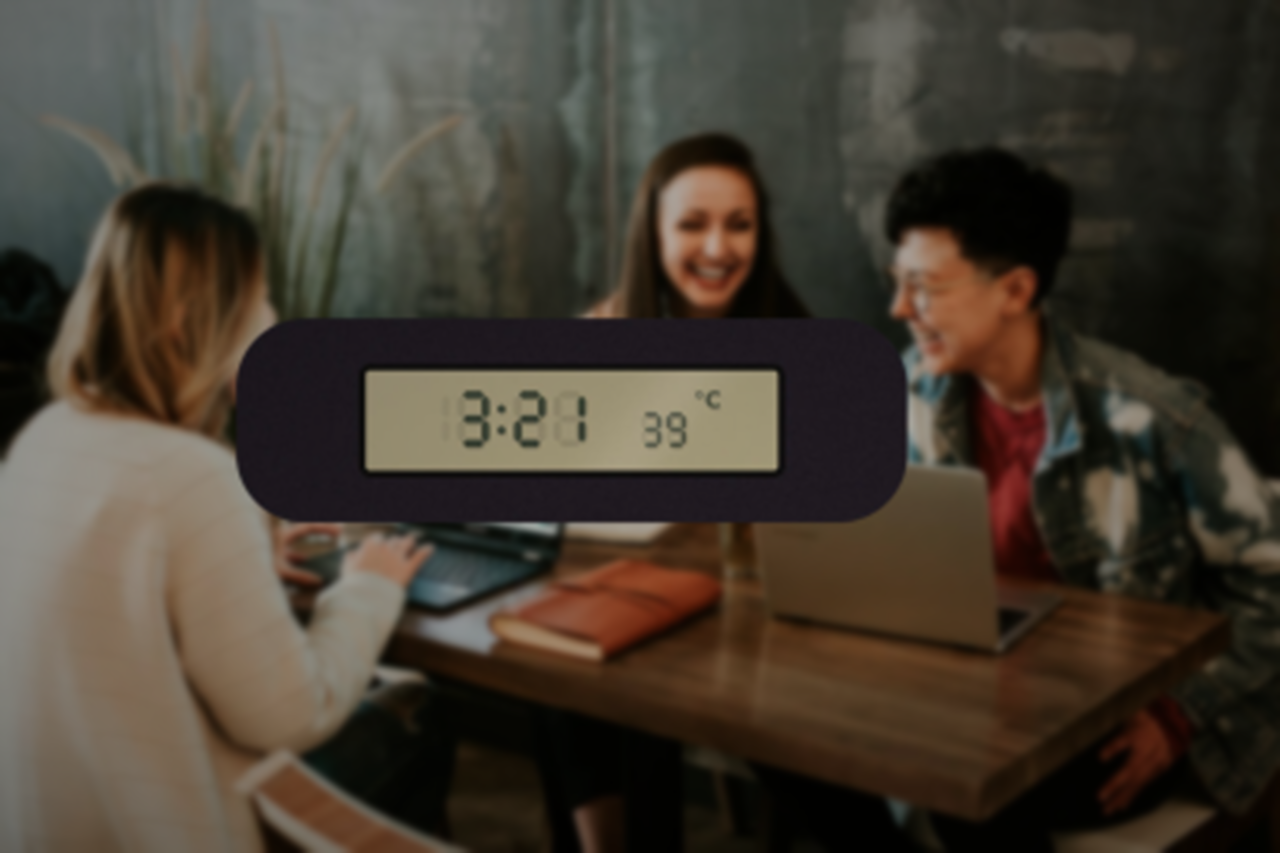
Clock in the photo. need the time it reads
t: 3:21
